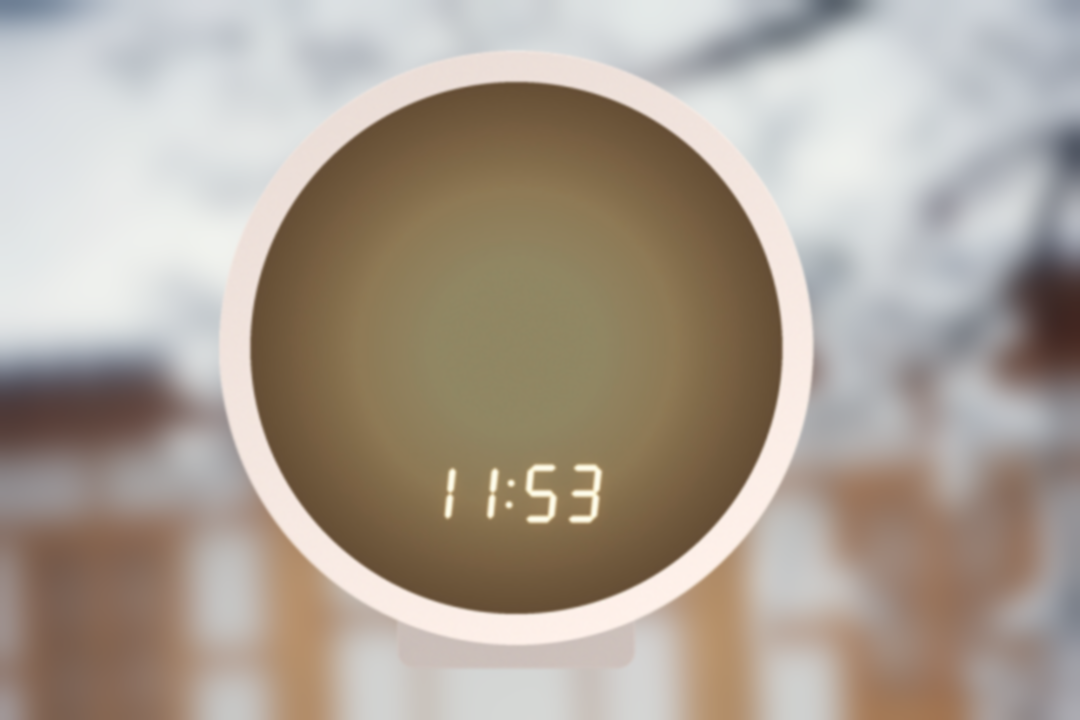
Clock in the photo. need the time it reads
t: 11:53
